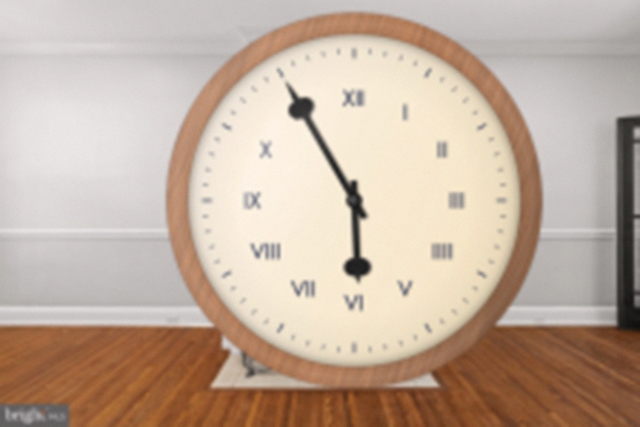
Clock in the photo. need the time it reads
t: 5:55
